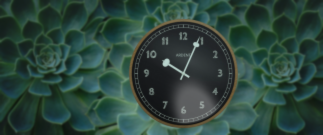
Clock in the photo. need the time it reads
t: 10:04
